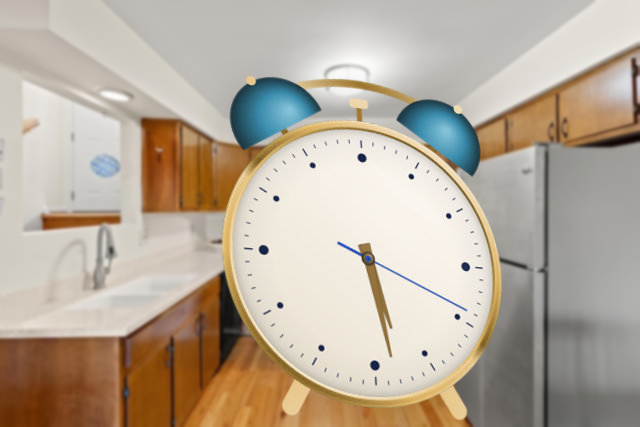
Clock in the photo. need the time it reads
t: 5:28:19
